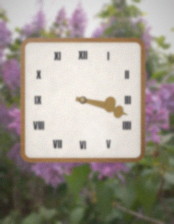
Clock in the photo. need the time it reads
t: 3:18
